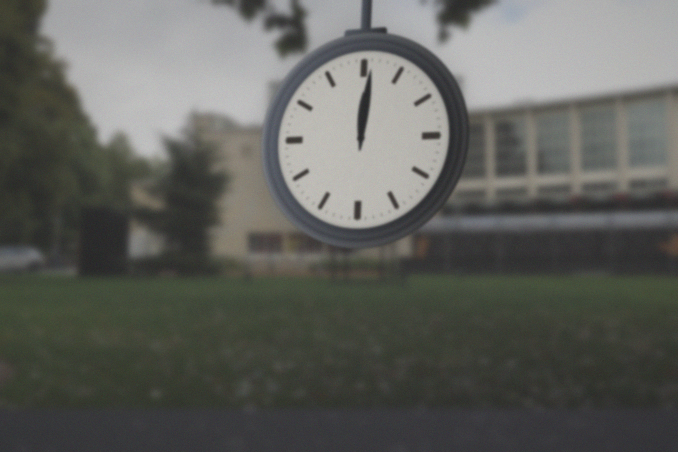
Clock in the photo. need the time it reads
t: 12:01
